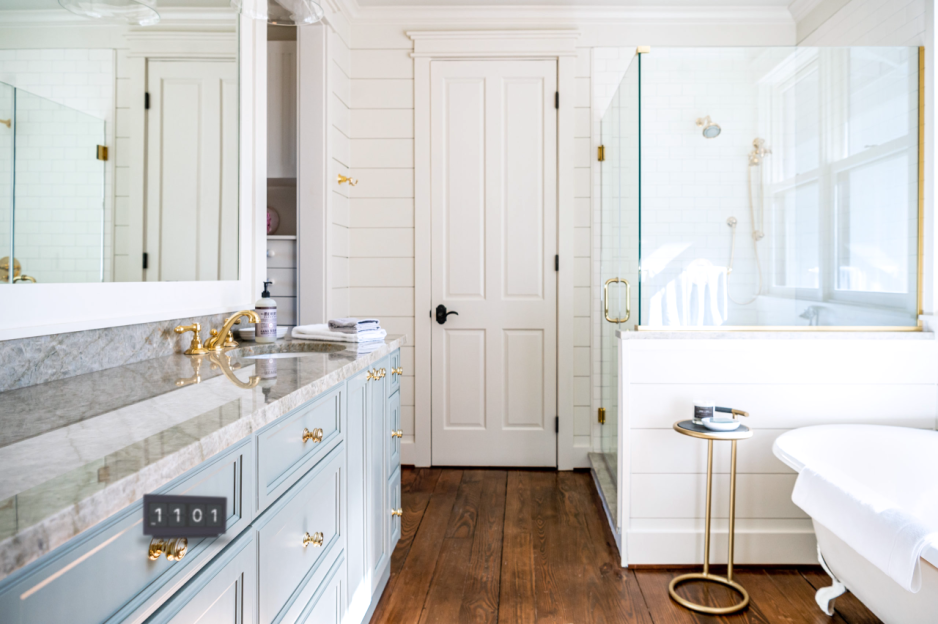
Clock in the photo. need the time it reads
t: 11:01
